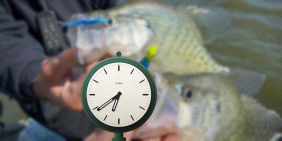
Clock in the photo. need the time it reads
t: 6:39
